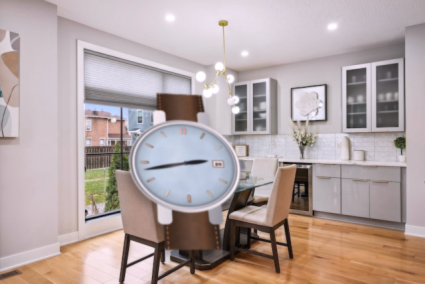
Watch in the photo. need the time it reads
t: 2:43
